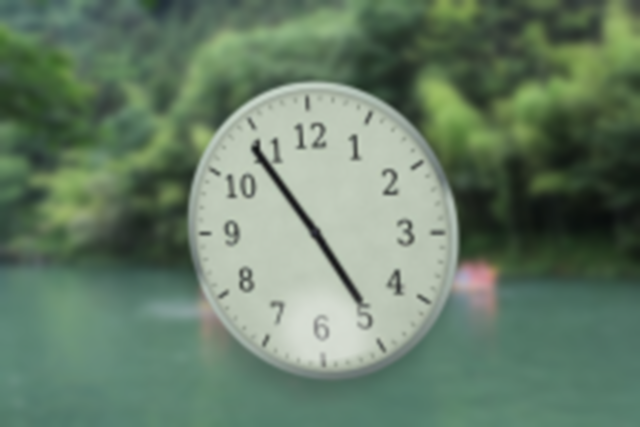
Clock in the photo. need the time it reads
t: 4:54
